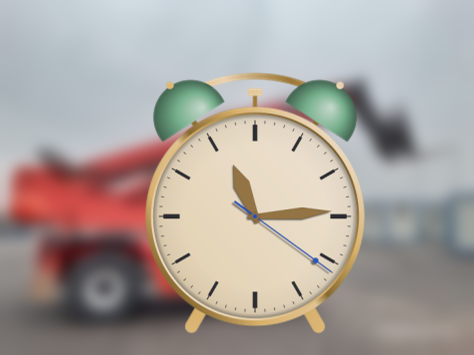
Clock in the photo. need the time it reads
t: 11:14:21
